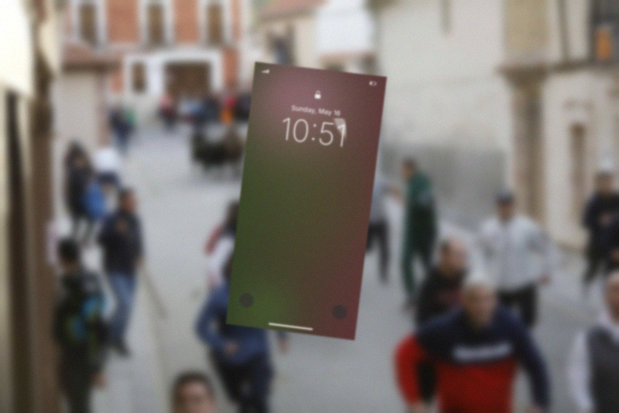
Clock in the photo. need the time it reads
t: 10:51
